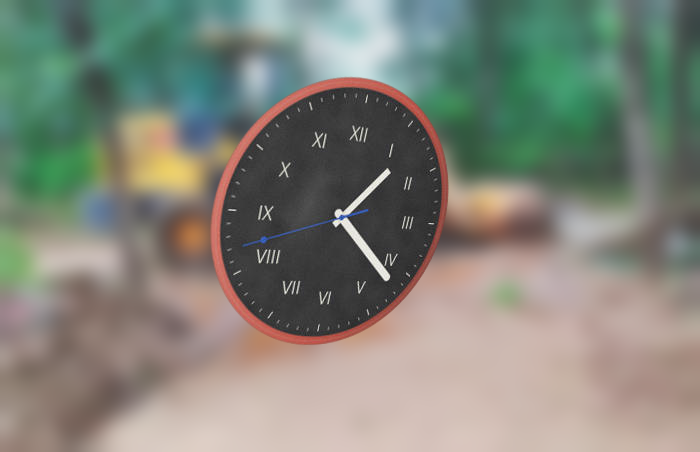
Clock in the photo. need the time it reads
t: 1:21:42
